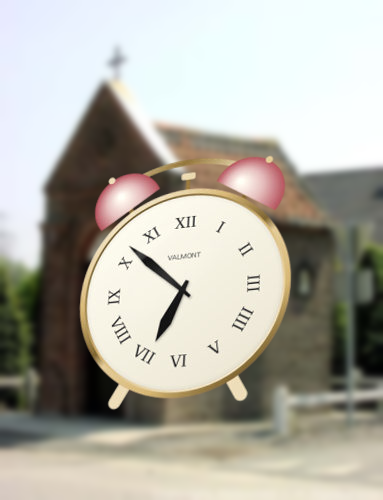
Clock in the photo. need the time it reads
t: 6:52
